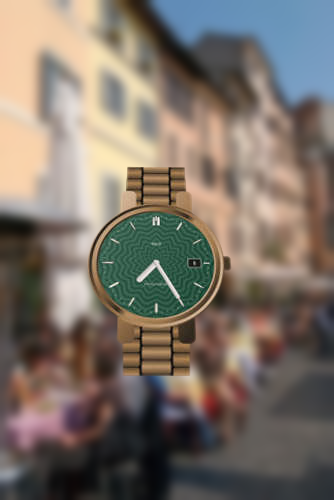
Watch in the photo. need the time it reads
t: 7:25
